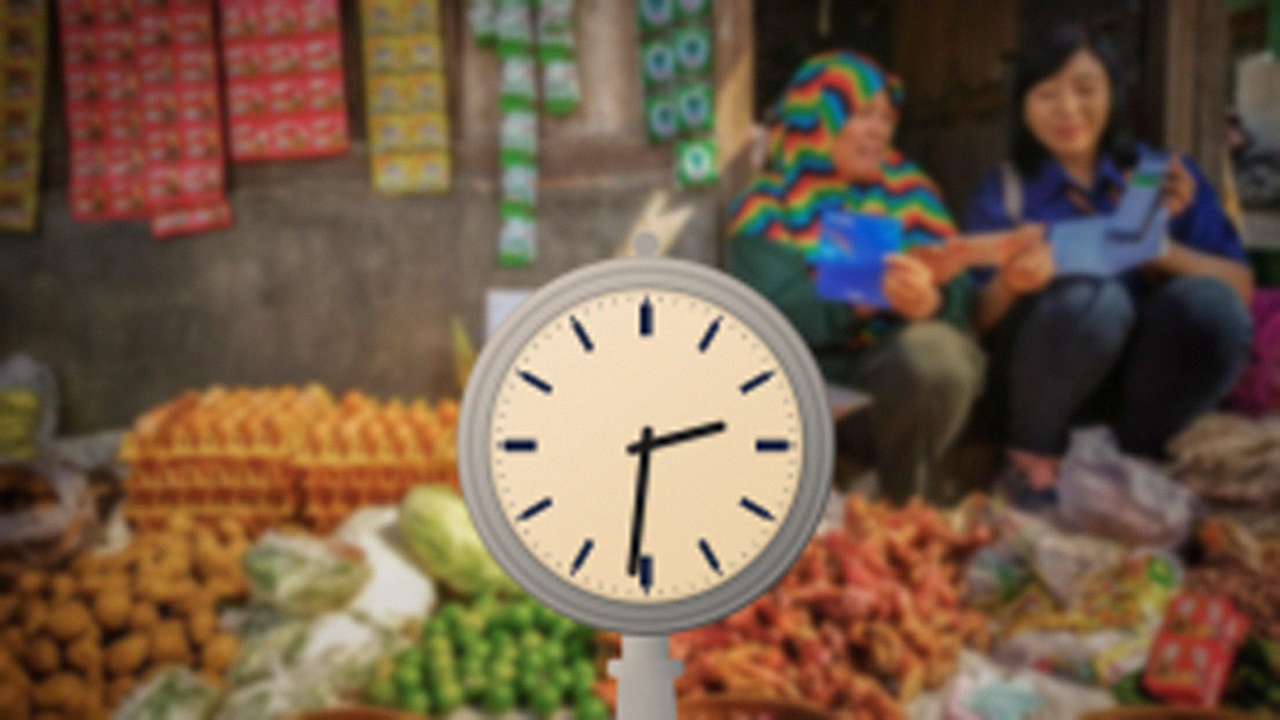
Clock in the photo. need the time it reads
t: 2:31
